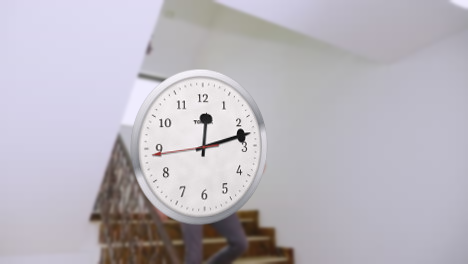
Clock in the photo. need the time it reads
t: 12:12:44
